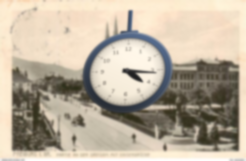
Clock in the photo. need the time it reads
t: 4:16
